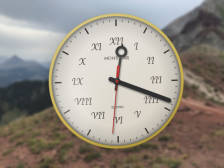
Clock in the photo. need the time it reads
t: 12:18:31
